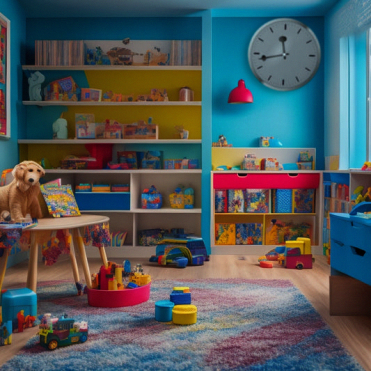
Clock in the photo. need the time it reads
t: 11:43
